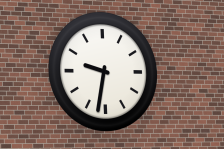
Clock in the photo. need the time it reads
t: 9:32
